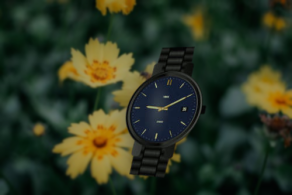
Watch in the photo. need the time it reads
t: 9:10
